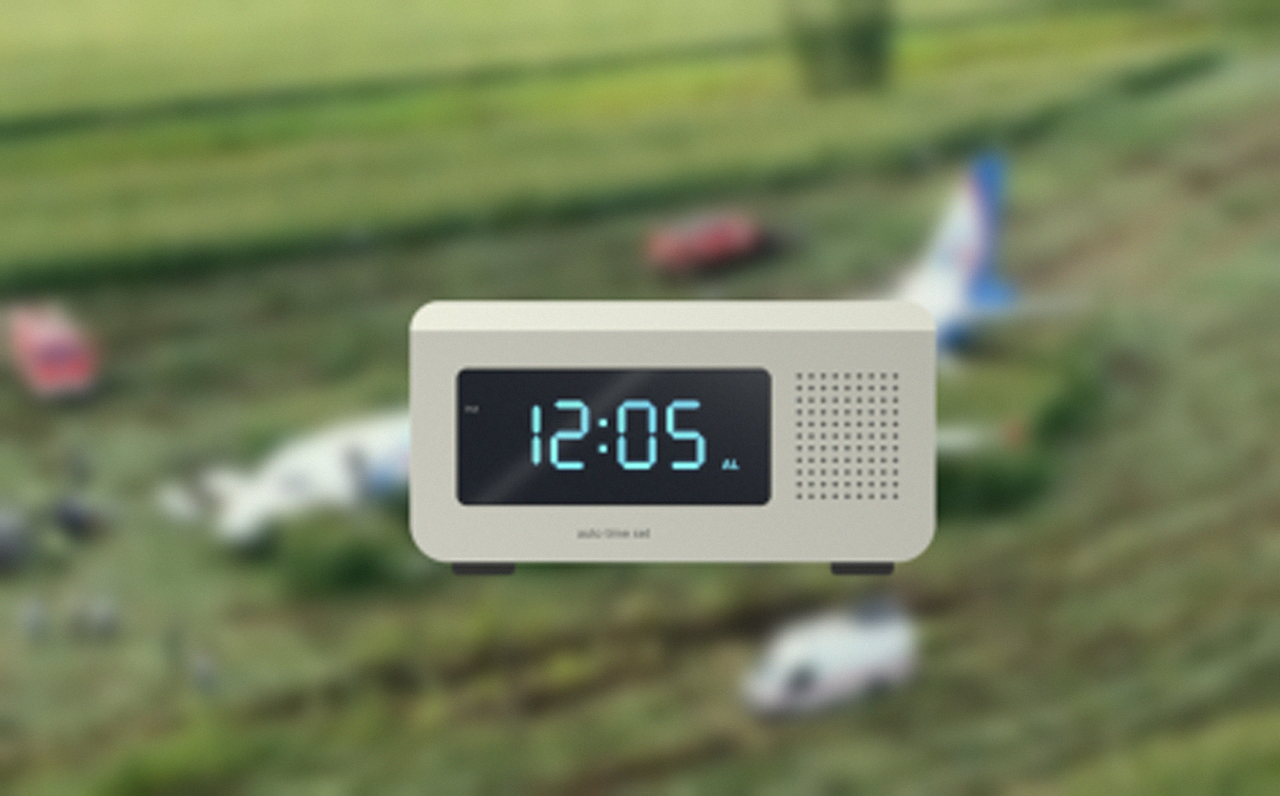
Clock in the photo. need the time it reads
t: 12:05
